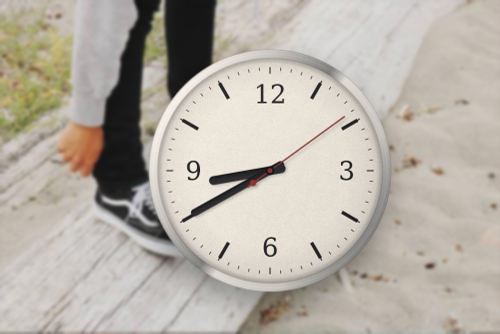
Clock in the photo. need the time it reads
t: 8:40:09
